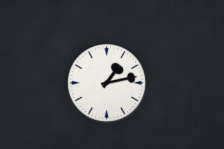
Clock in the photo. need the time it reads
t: 1:13
